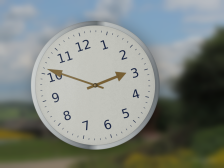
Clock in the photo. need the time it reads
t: 2:51
